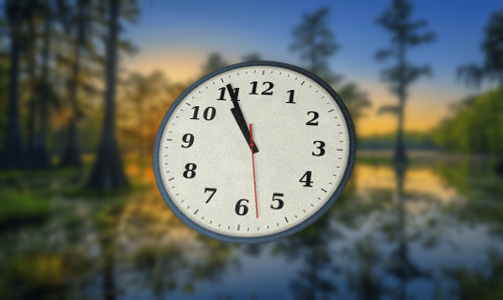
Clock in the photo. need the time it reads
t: 10:55:28
